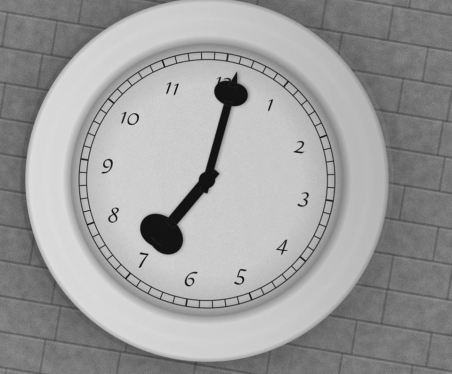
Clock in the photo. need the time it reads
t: 7:01
